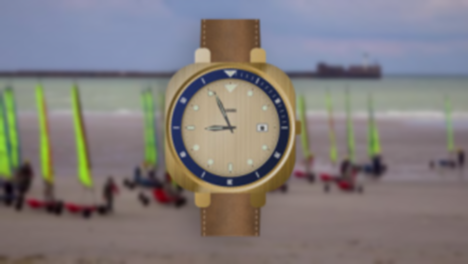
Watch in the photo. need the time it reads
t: 8:56
